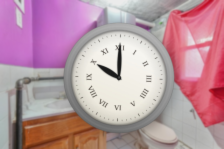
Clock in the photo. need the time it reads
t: 10:00
